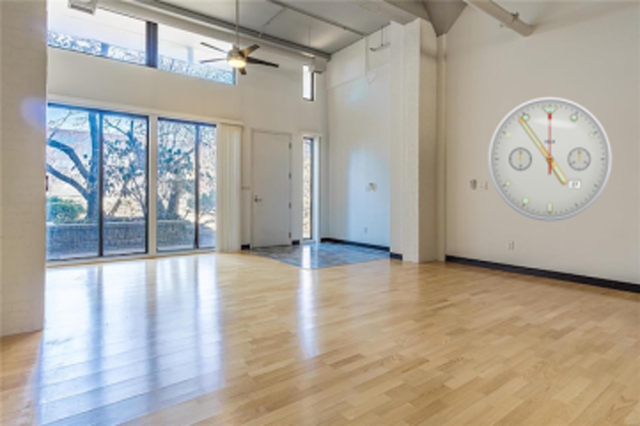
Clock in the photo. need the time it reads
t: 4:54
